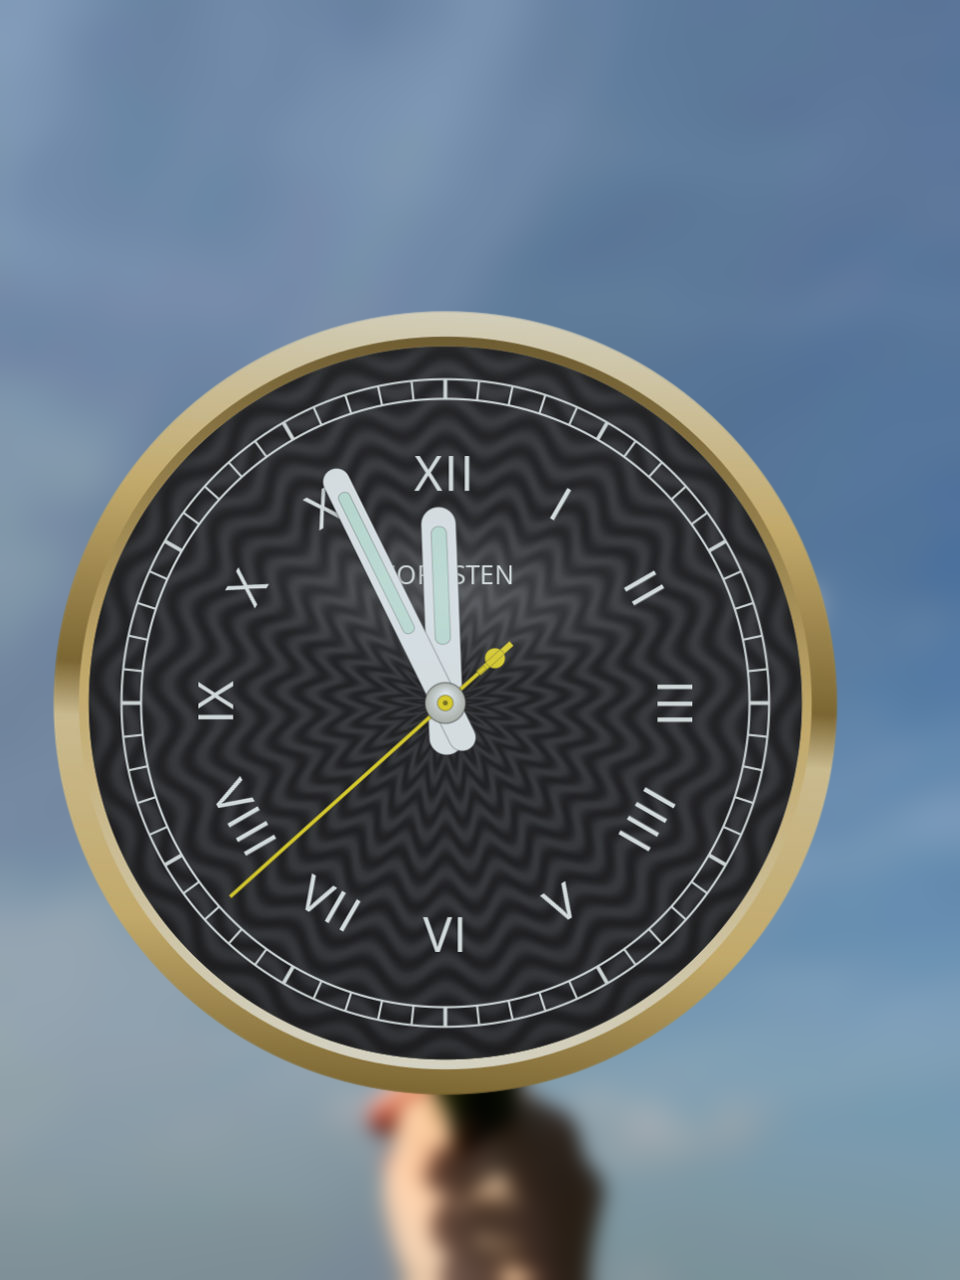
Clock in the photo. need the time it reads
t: 11:55:38
